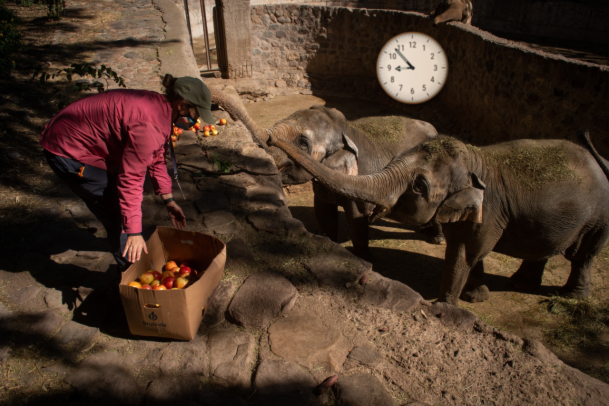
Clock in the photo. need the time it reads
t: 8:53
